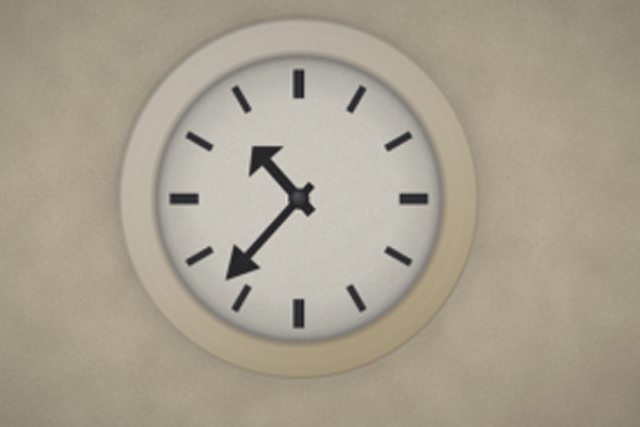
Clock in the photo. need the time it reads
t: 10:37
